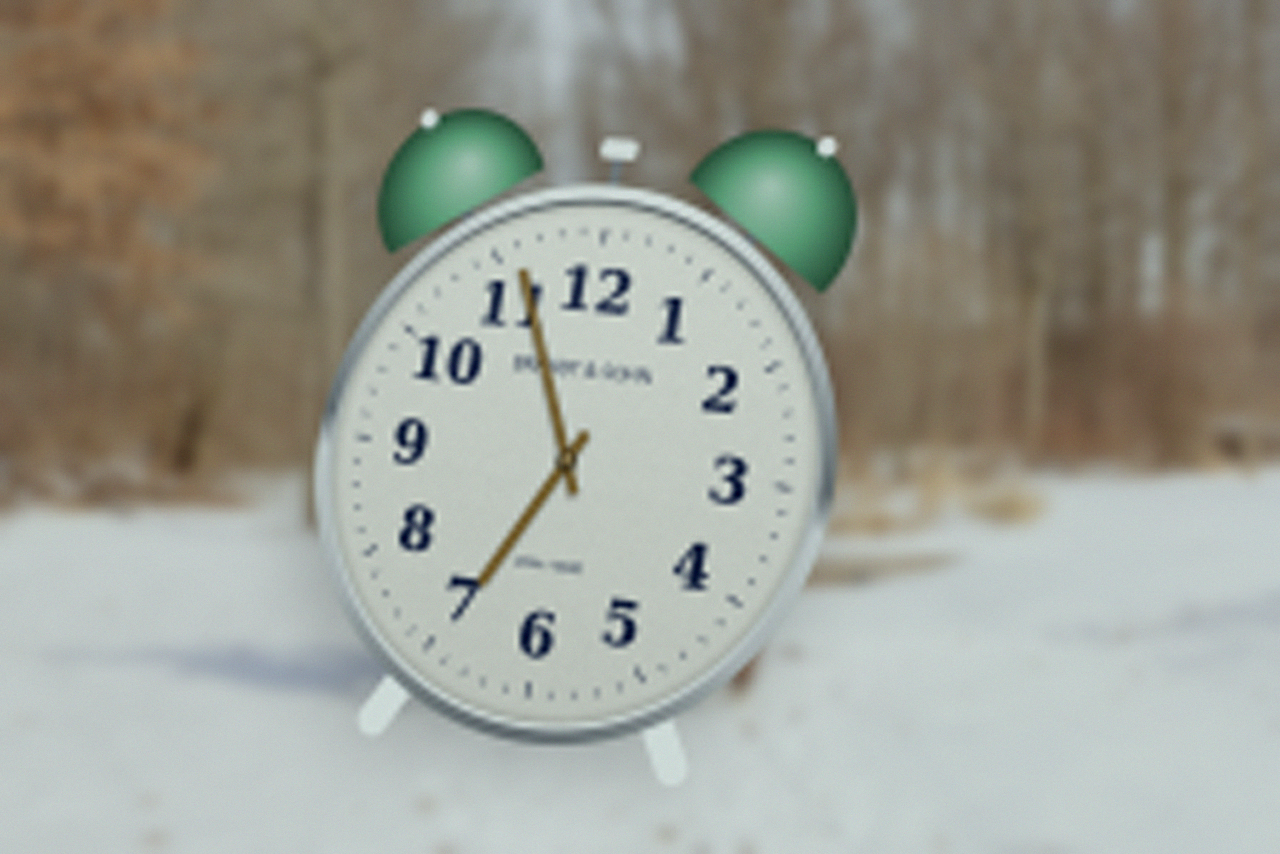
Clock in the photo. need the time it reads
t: 6:56
